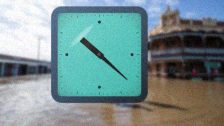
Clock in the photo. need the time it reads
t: 10:22
